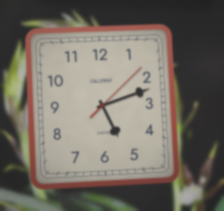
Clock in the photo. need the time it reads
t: 5:12:08
